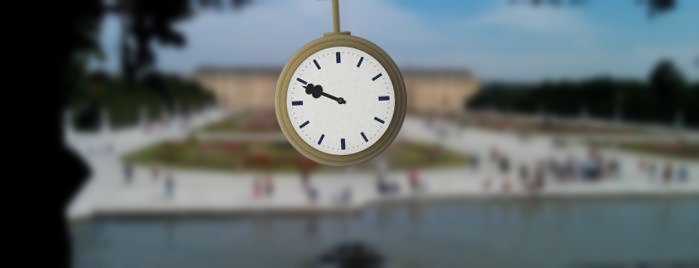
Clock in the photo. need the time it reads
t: 9:49
